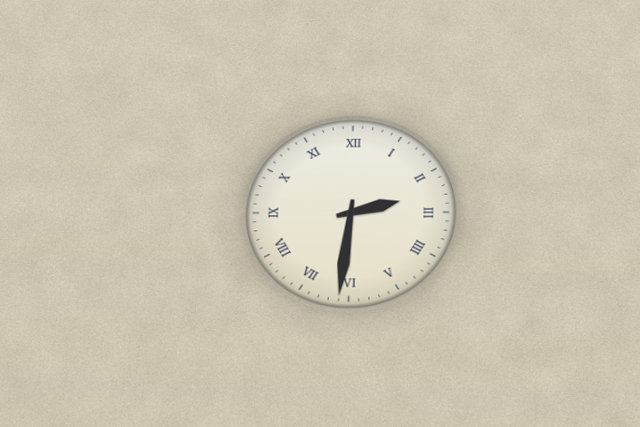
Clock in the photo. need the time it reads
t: 2:31
